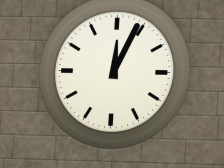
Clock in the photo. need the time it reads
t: 12:04
